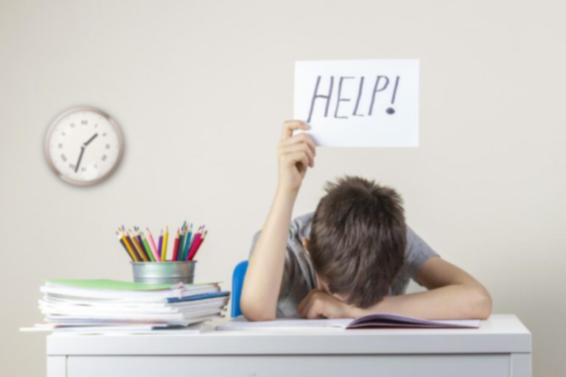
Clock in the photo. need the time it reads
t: 1:33
